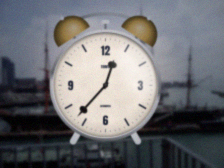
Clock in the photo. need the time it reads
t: 12:37
